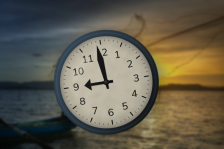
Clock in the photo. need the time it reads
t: 8:59
